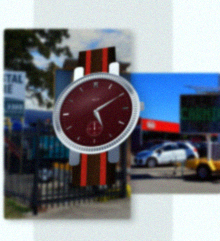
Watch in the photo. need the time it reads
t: 5:10
